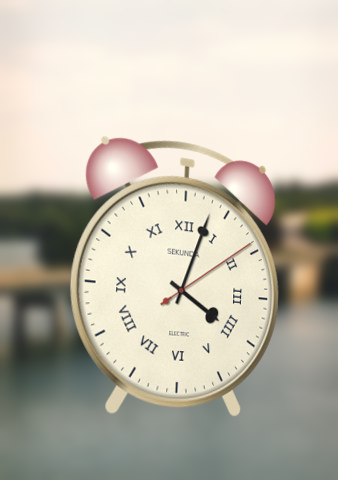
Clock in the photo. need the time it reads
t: 4:03:09
